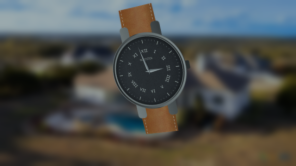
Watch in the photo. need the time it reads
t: 2:58
